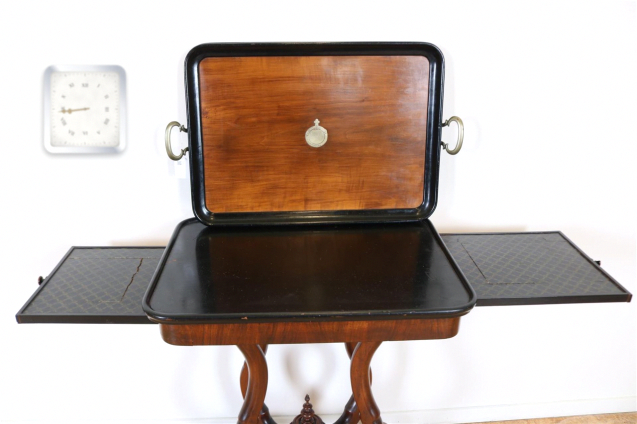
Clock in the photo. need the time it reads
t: 8:44
